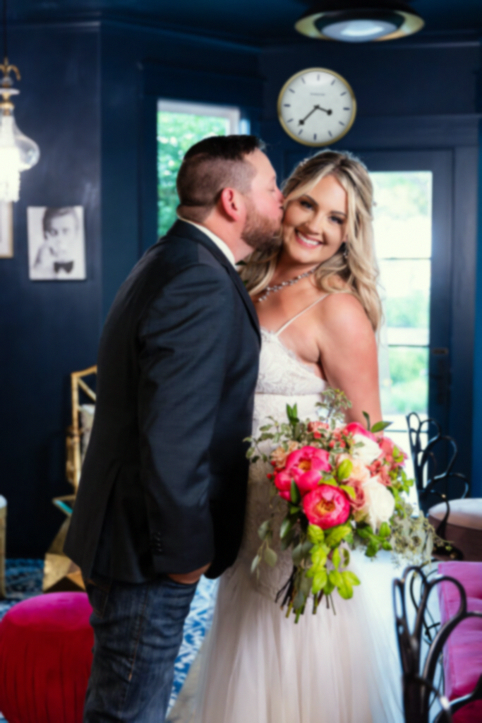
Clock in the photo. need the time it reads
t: 3:37
